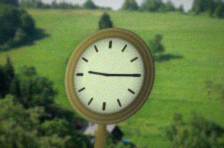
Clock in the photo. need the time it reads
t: 9:15
